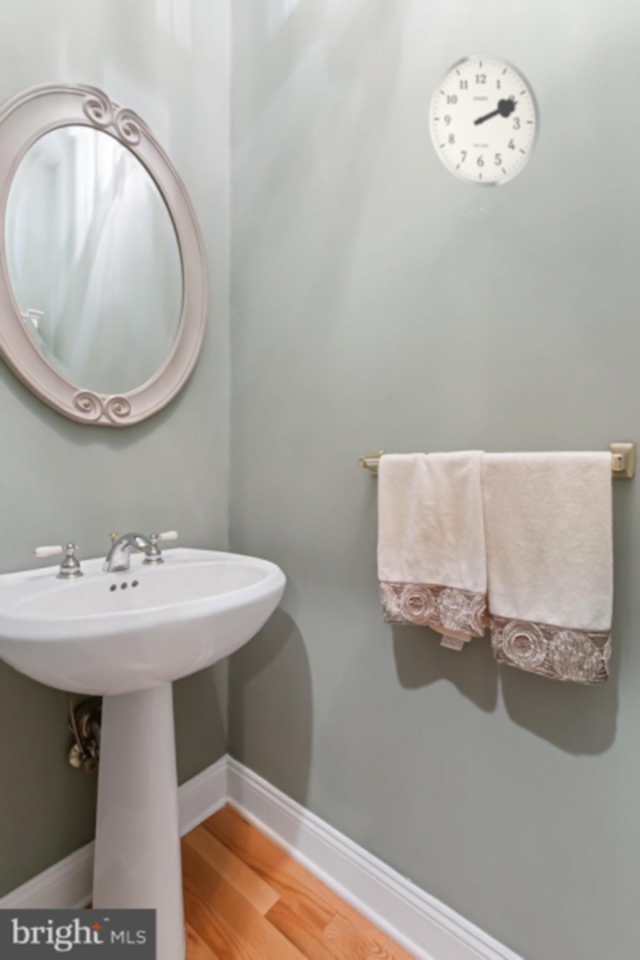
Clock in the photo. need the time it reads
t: 2:11
